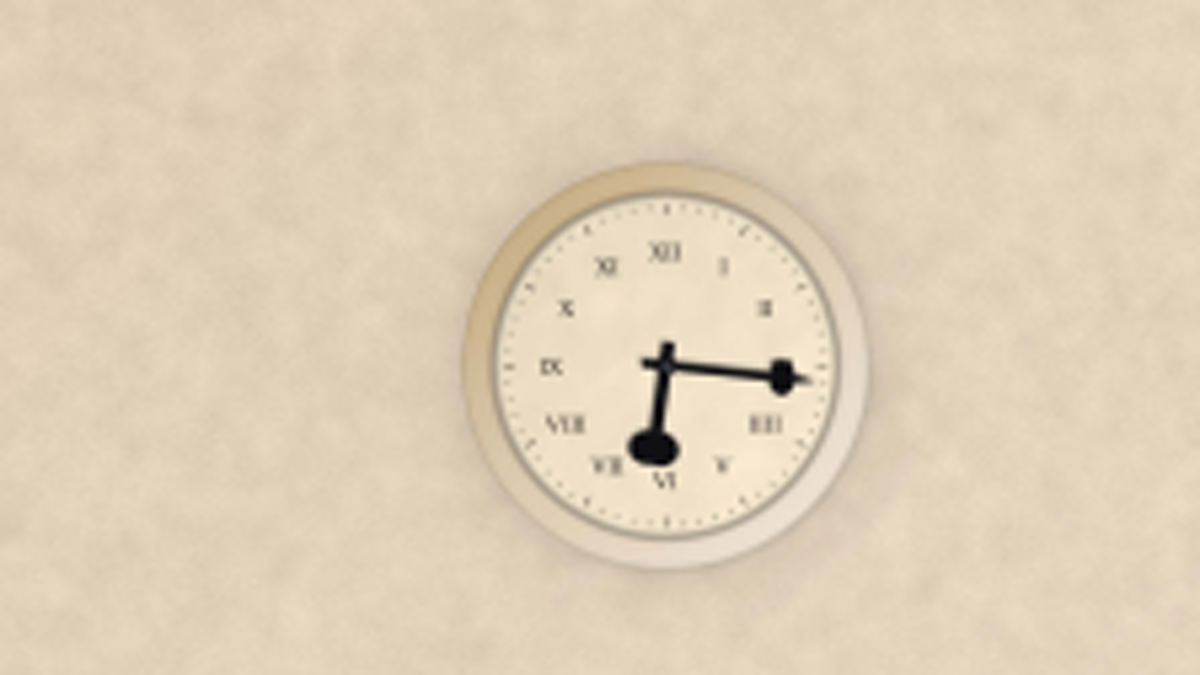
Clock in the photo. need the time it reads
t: 6:16
